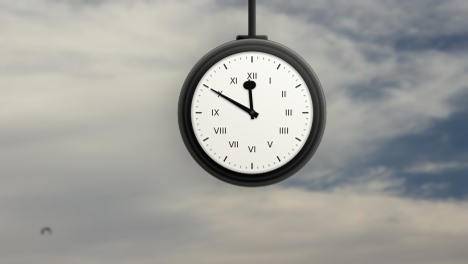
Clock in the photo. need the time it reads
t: 11:50
